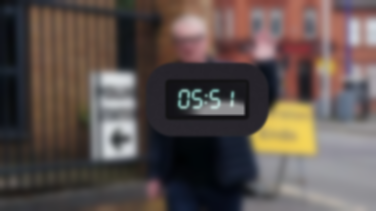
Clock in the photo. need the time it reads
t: 5:51
